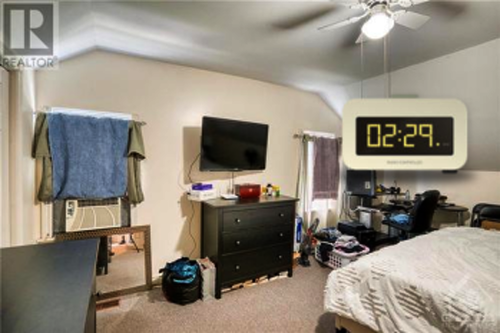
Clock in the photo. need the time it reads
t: 2:29
